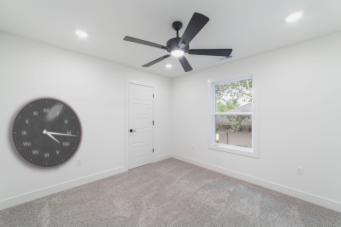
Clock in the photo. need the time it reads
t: 4:16
